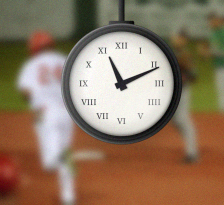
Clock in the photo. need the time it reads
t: 11:11
